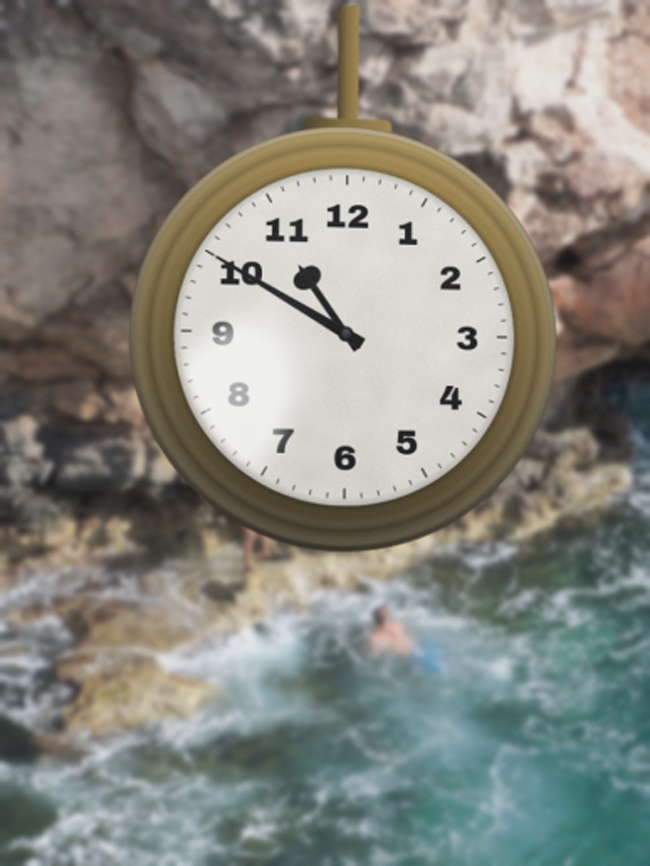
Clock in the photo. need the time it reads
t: 10:50
